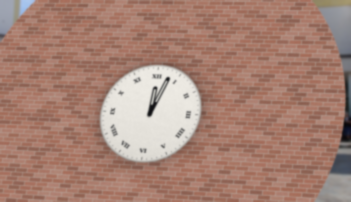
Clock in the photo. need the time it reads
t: 12:03
